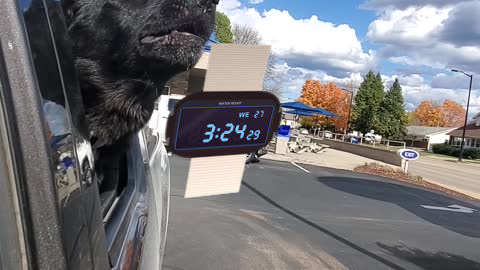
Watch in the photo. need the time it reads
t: 3:24:29
